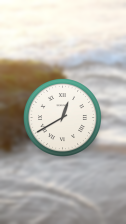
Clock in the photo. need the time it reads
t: 12:40
